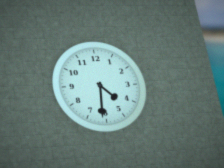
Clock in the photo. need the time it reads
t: 4:31
